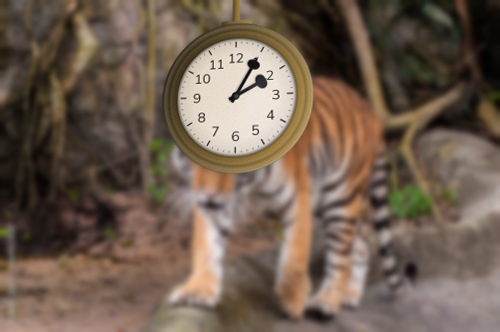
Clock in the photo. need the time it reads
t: 2:05
